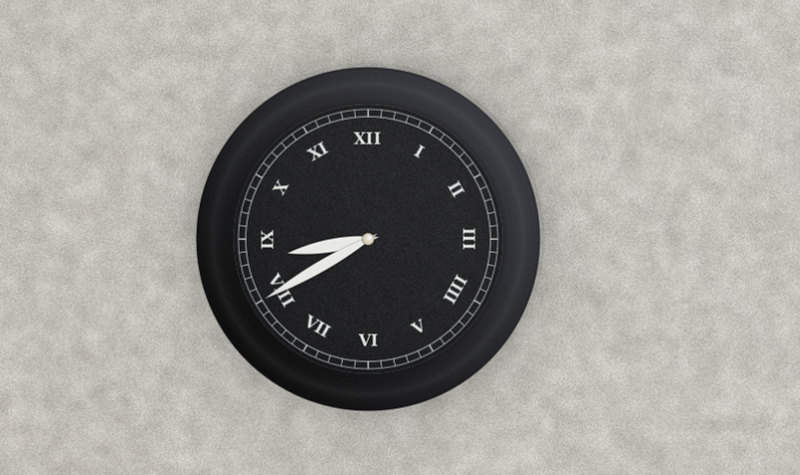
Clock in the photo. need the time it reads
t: 8:40
